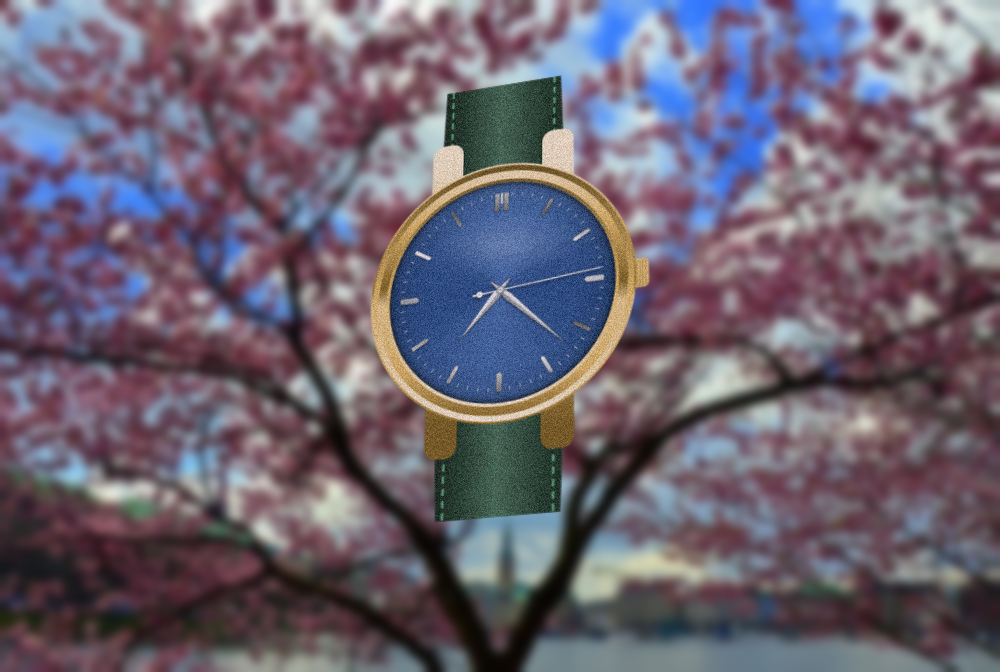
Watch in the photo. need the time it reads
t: 7:22:14
